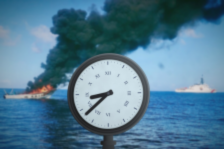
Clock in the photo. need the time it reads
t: 8:38
